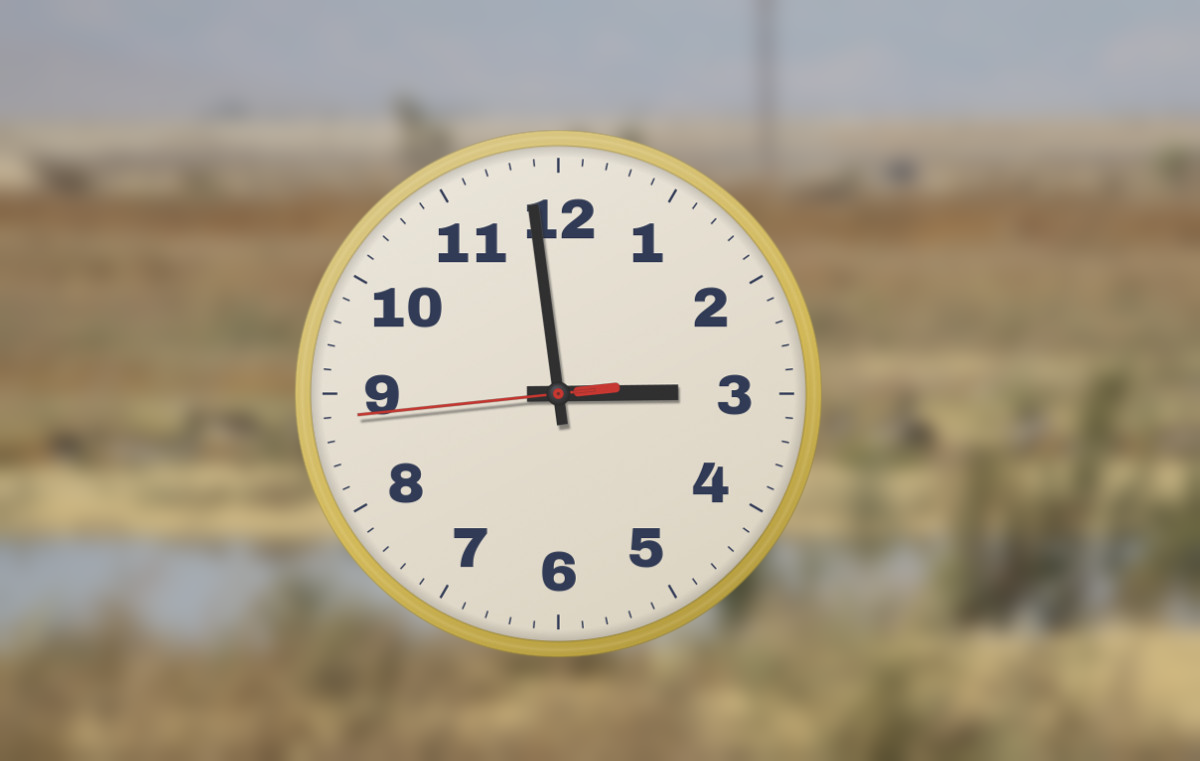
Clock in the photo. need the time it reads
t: 2:58:44
